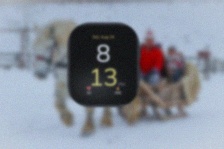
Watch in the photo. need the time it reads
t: 8:13
